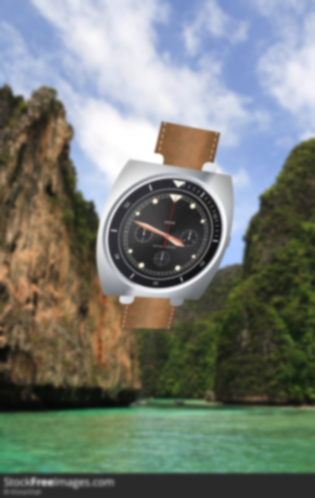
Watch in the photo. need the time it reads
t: 3:48
